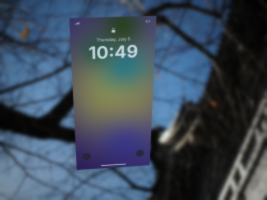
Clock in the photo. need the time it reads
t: 10:49
